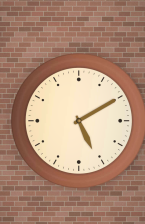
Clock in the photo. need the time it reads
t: 5:10
